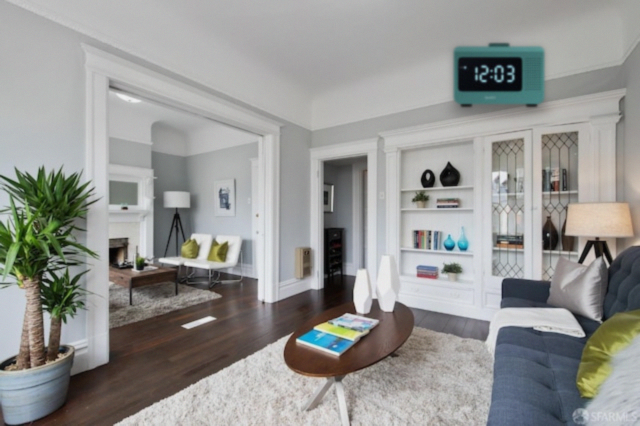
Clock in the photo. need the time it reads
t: 12:03
